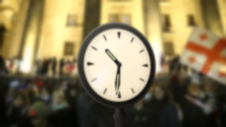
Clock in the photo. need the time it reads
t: 10:31
